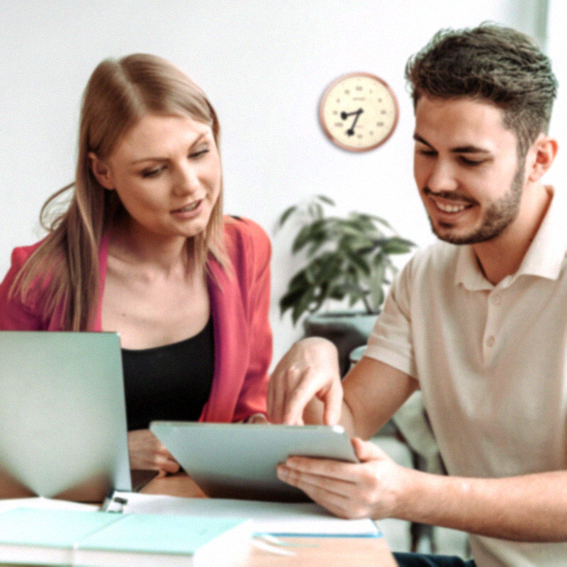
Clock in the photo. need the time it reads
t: 8:34
